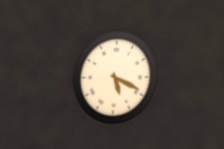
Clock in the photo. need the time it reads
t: 5:19
